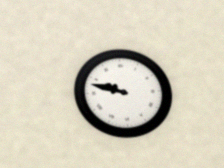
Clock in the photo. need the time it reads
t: 9:48
